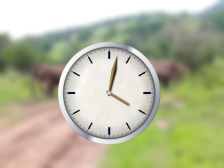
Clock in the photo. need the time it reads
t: 4:02
